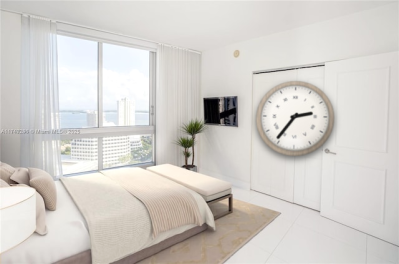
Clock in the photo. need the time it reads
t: 2:36
